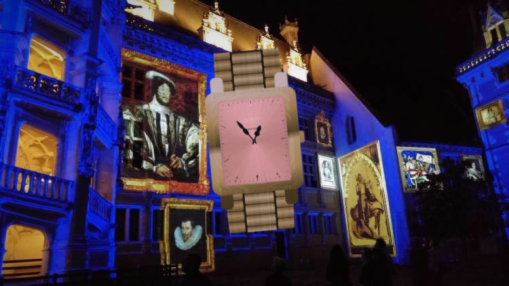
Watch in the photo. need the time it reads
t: 12:54
